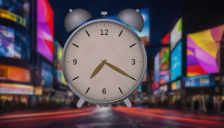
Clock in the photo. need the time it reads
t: 7:20
